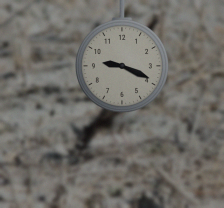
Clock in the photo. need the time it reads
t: 9:19
